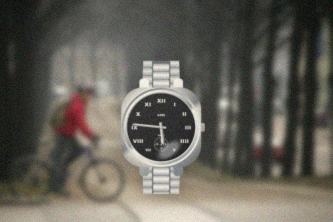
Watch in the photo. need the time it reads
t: 5:46
